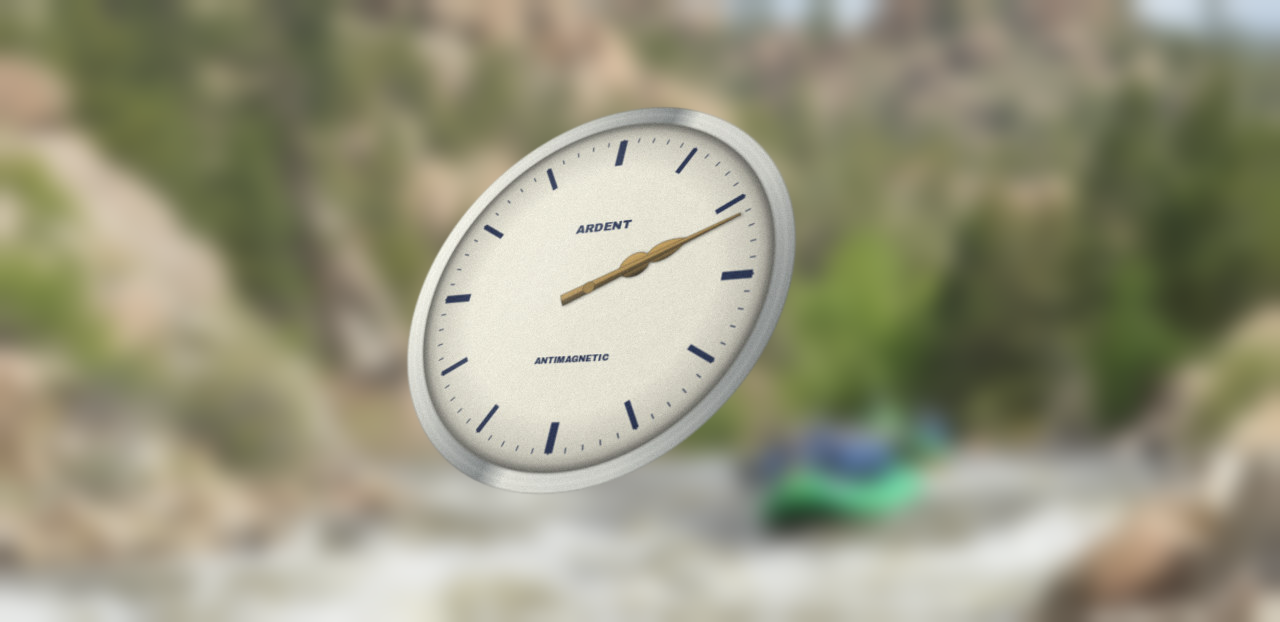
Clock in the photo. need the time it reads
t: 2:11
